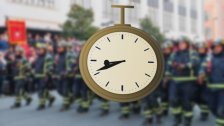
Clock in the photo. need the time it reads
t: 8:41
